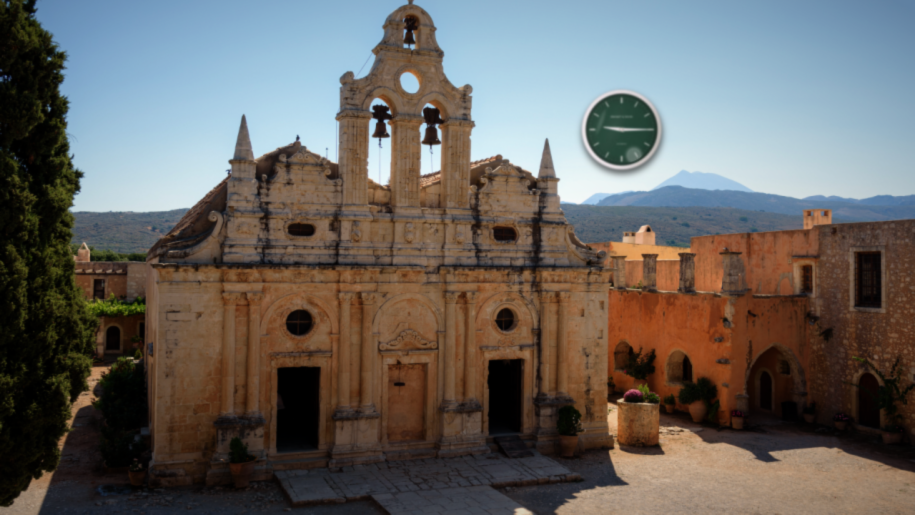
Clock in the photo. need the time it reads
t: 9:15
